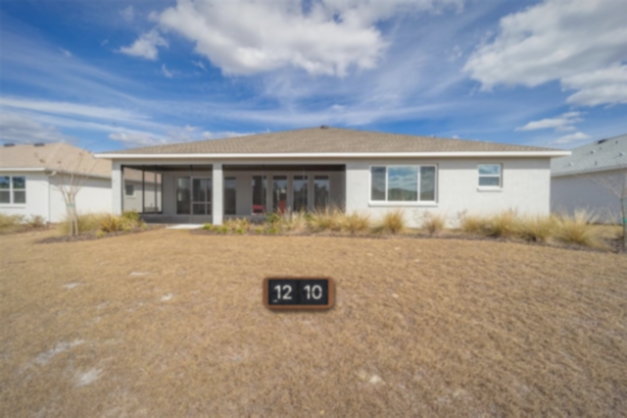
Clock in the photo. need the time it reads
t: 12:10
